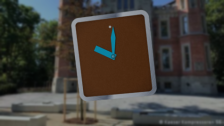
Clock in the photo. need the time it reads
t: 10:01
